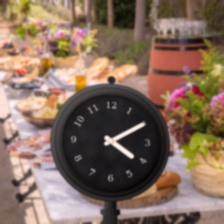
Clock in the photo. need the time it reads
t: 4:10
